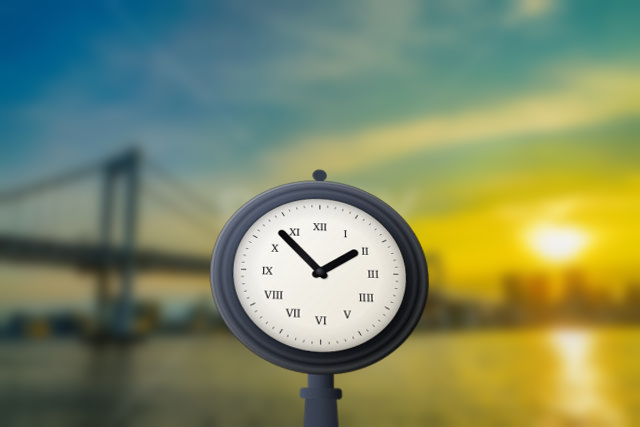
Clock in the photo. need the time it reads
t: 1:53
